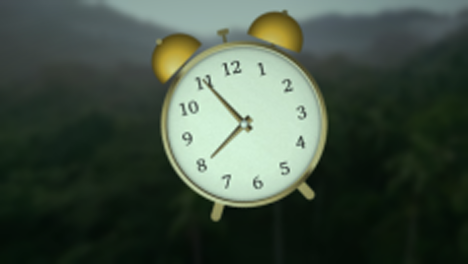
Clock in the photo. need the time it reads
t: 7:55
